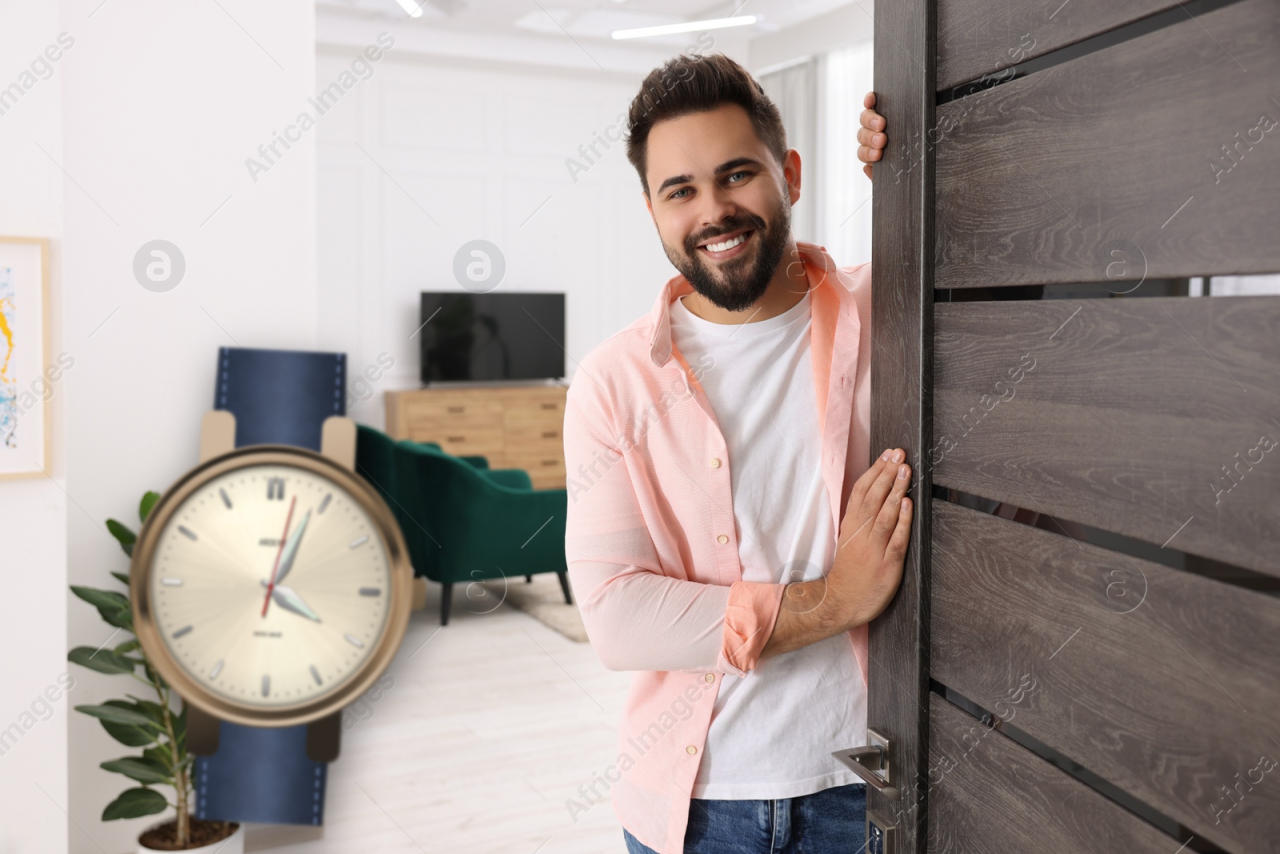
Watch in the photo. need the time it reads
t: 4:04:02
